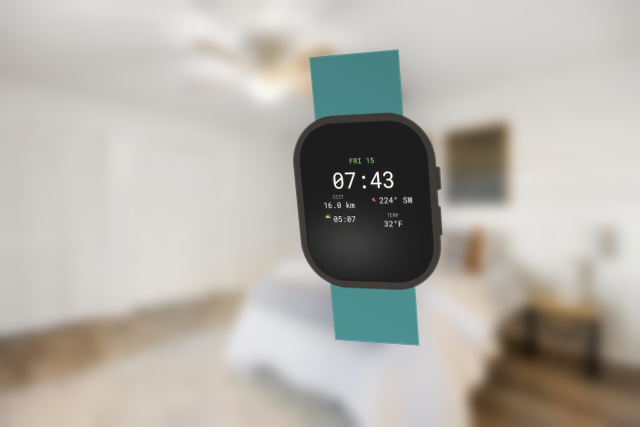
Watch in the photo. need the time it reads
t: 7:43
